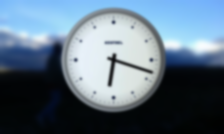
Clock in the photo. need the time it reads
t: 6:18
